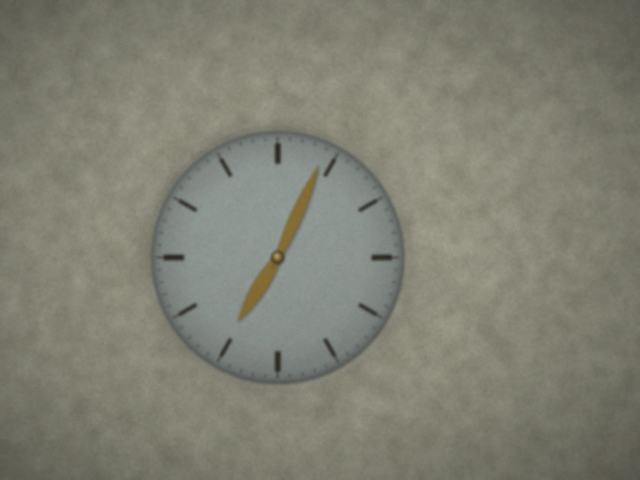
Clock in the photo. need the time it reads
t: 7:04
